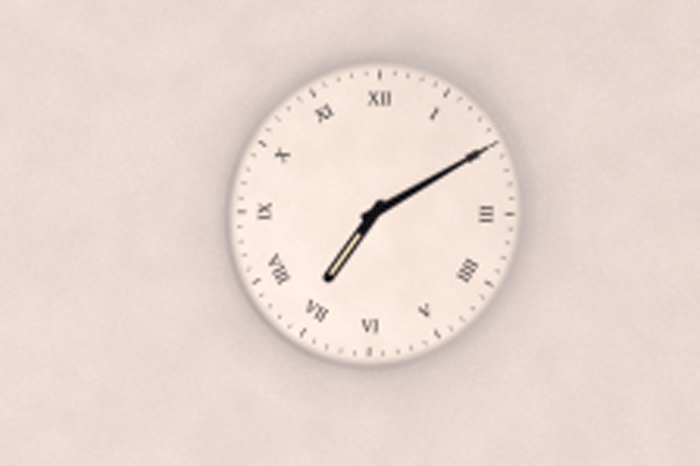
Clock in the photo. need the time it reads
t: 7:10
